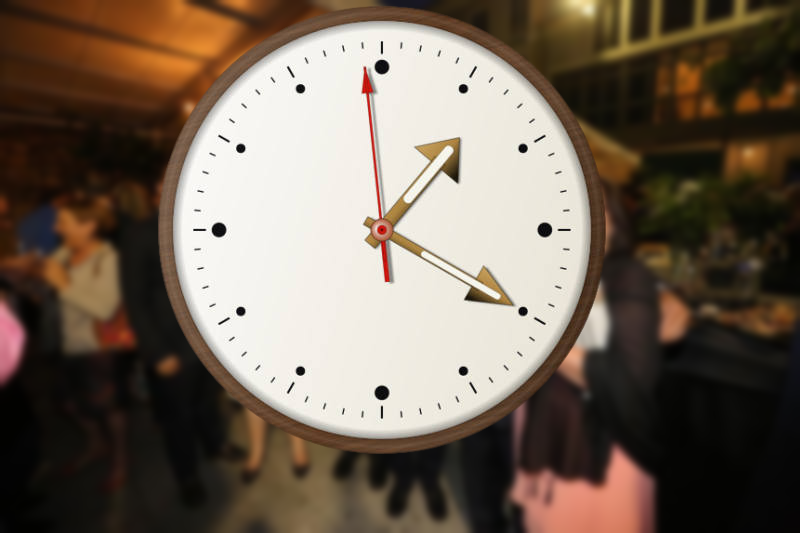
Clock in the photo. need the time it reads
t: 1:19:59
